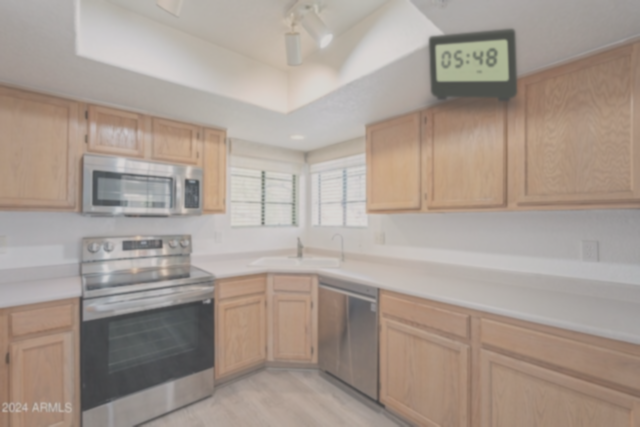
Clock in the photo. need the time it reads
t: 5:48
